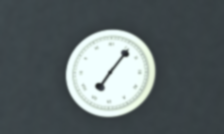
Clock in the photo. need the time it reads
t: 7:06
